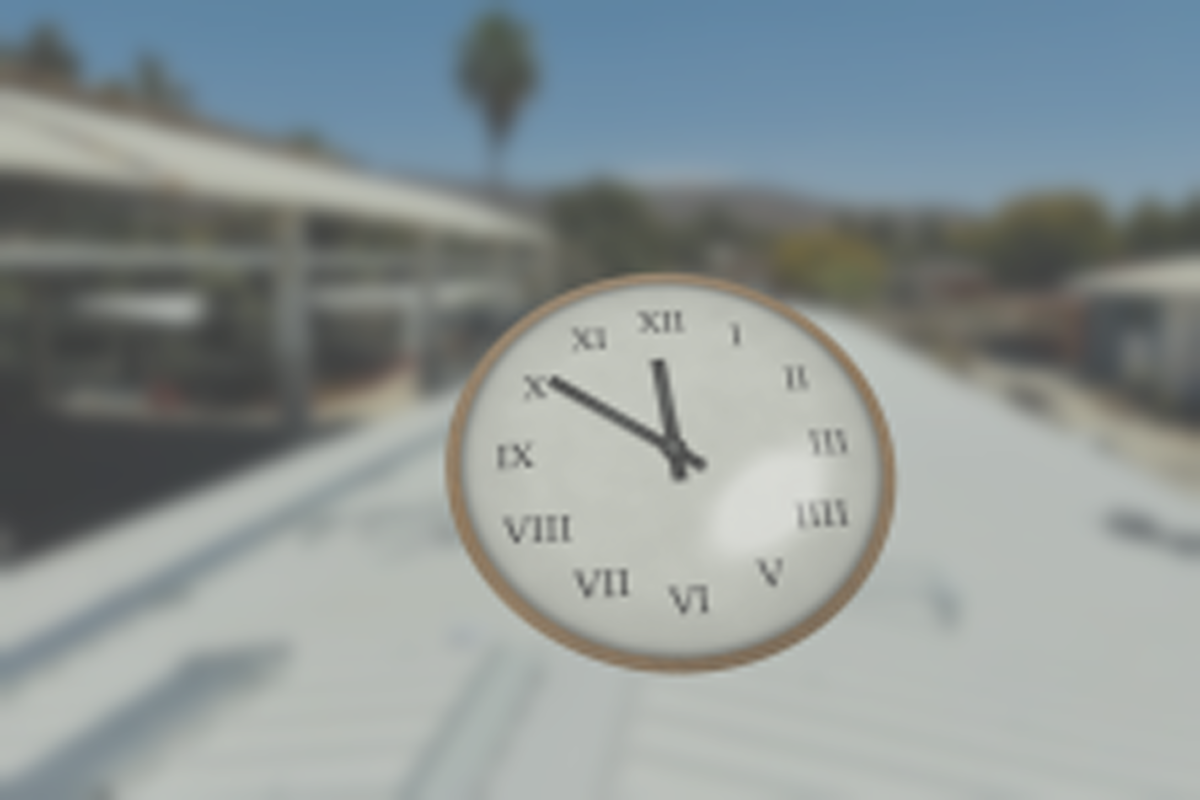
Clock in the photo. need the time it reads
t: 11:51
